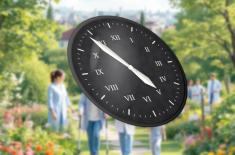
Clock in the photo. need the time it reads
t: 4:54
